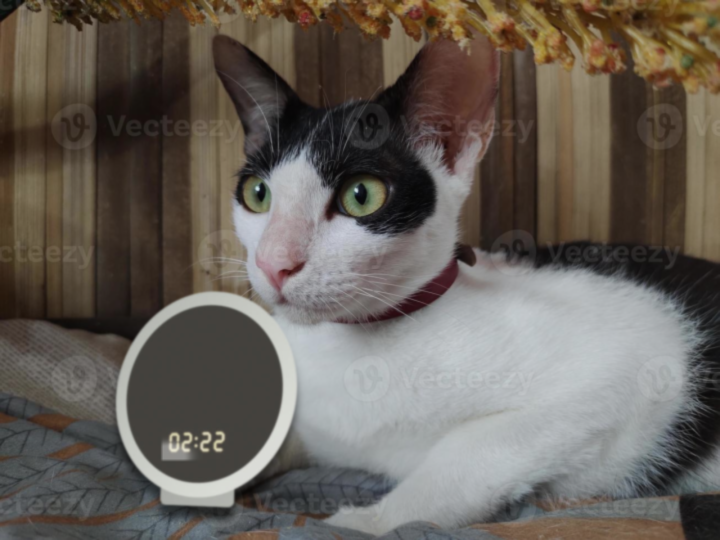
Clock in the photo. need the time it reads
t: 2:22
